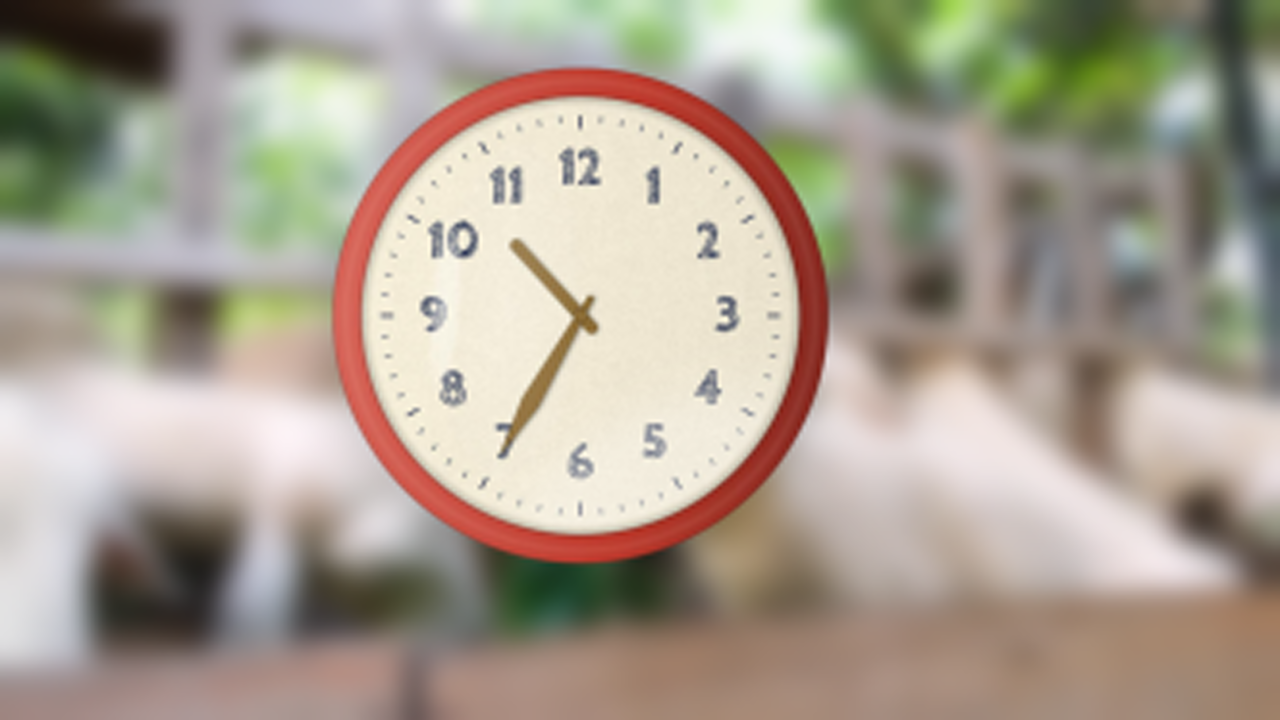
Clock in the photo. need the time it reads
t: 10:35
